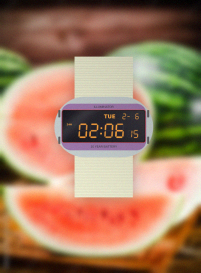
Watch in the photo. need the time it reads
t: 2:06:15
